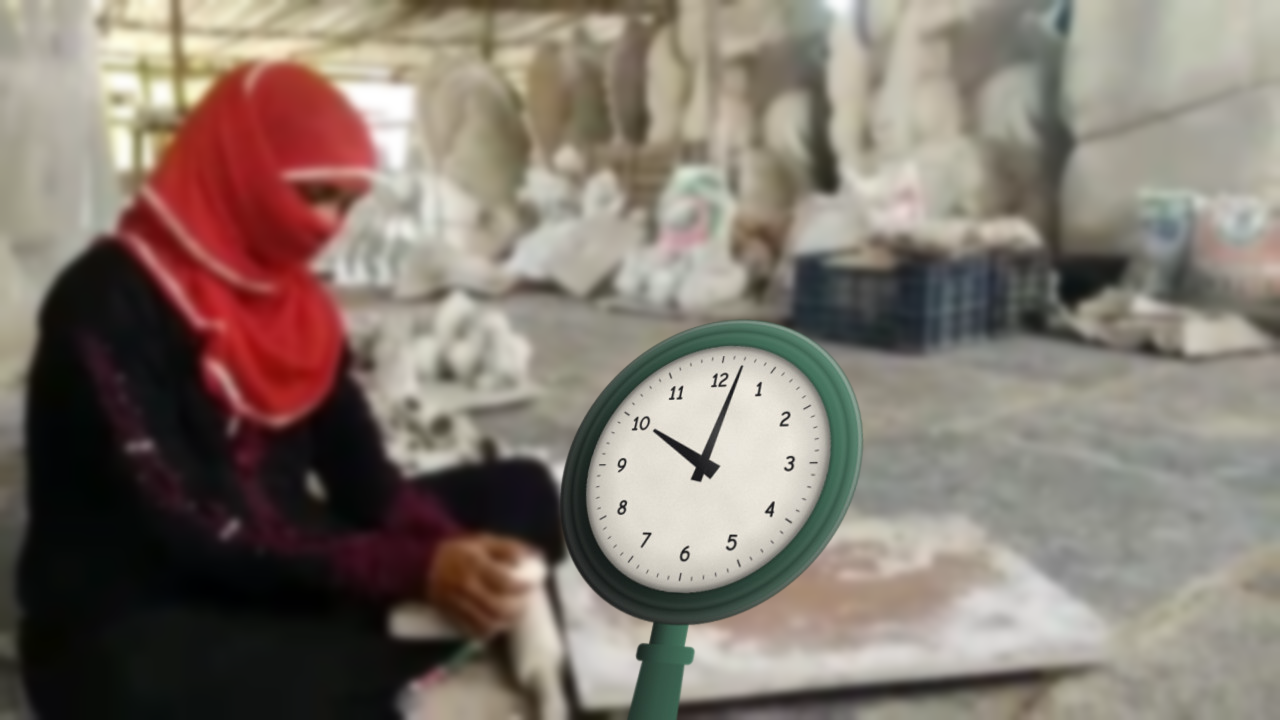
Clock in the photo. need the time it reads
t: 10:02
